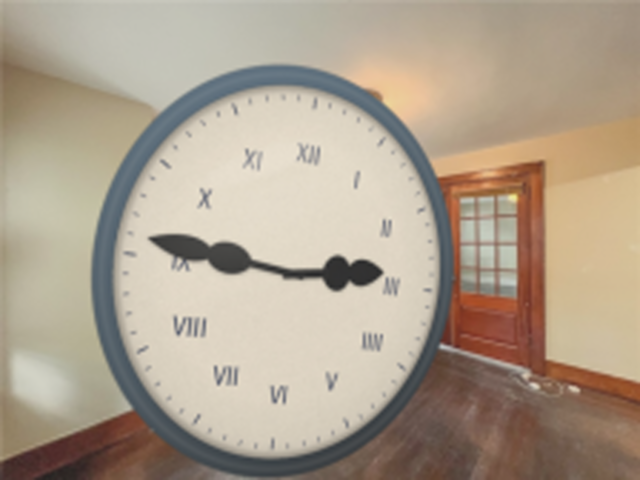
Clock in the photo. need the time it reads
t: 2:46
